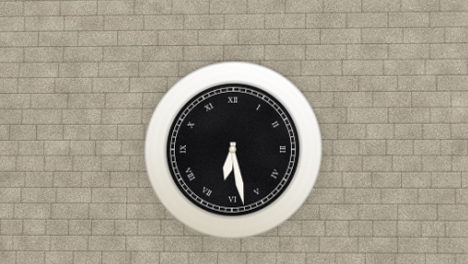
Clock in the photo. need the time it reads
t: 6:28
